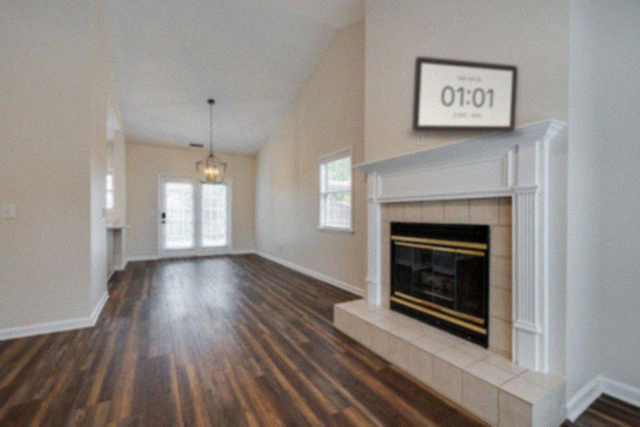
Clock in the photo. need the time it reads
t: 1:01
